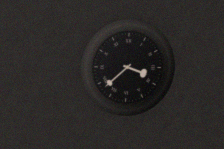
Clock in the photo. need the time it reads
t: 3:38
